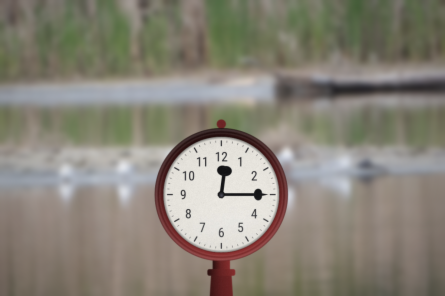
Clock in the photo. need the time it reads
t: 12:15
